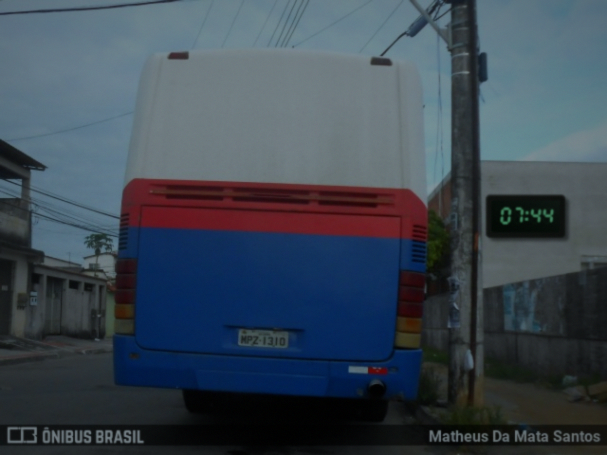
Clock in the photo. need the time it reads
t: 7:44
